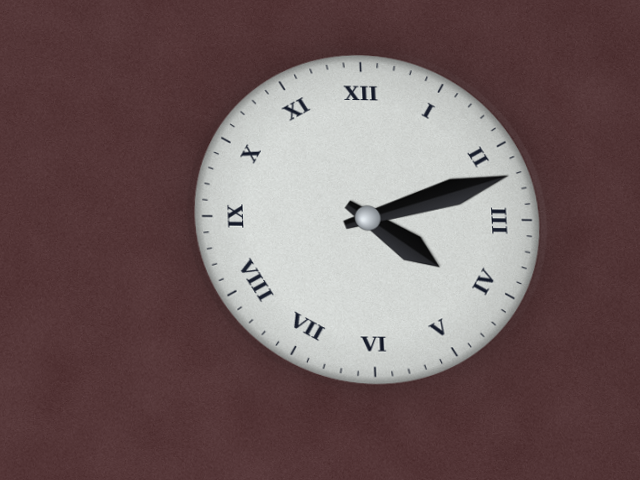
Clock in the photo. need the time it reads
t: 4:12
